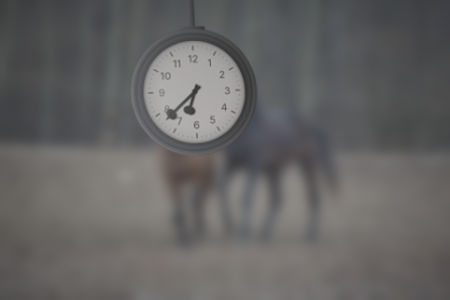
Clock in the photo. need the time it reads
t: 6:38
